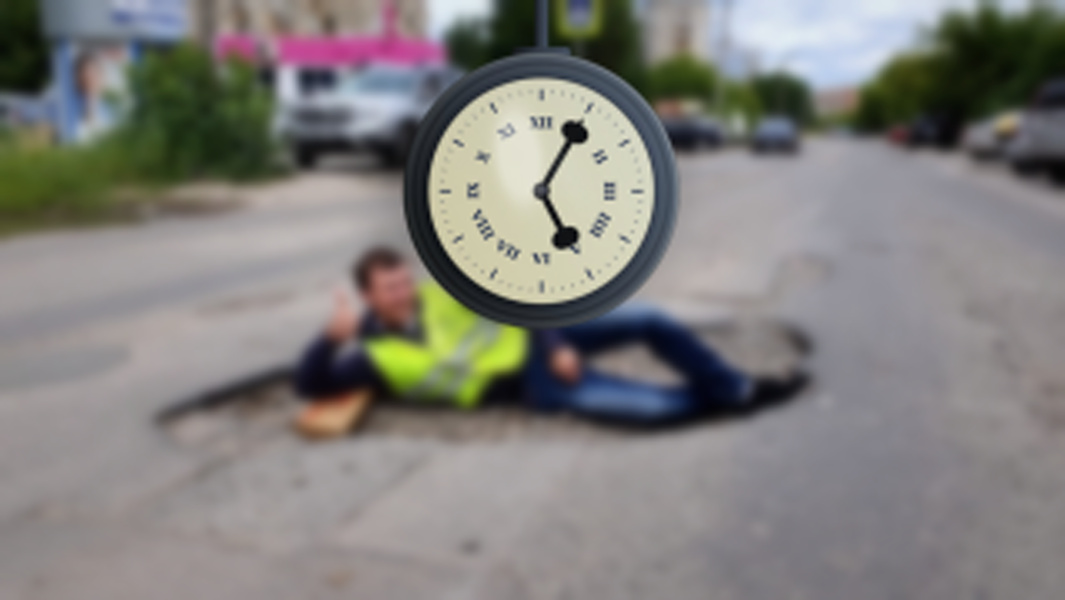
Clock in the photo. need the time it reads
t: 5:05
